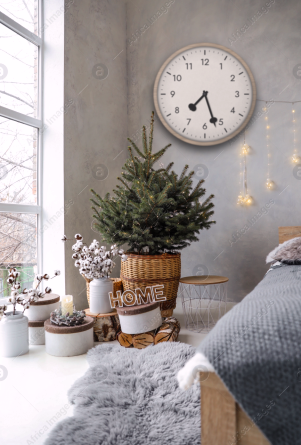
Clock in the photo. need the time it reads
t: 7:27
